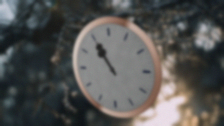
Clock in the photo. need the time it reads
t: 10:55
